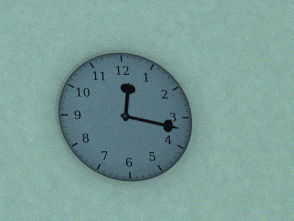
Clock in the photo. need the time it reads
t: 12:17
